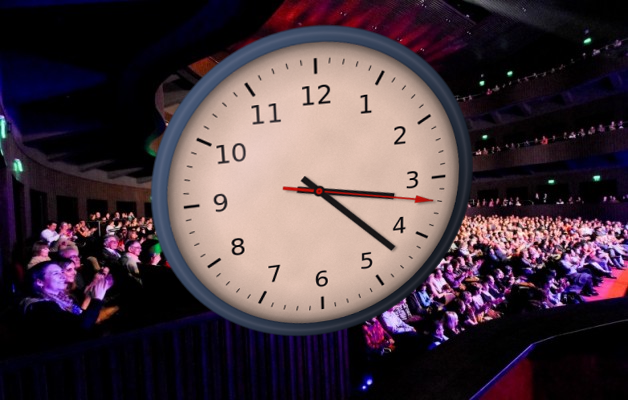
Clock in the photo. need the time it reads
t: 3:22:17
